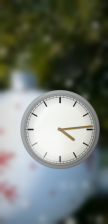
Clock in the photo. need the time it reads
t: 4:14
